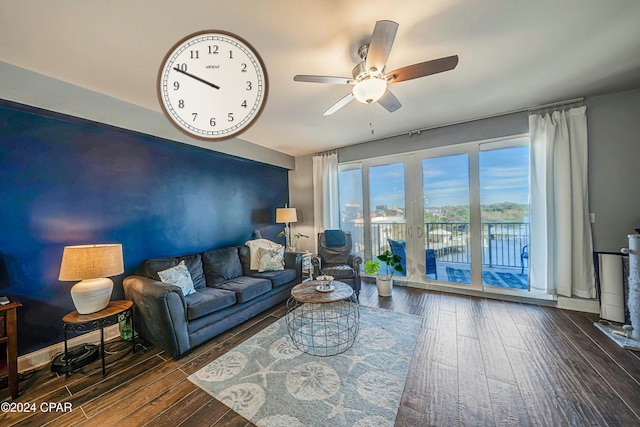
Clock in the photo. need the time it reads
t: 9:49
